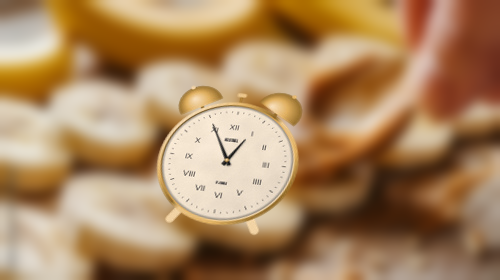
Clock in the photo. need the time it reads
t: 12:55
